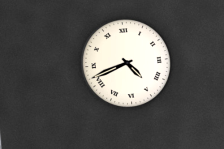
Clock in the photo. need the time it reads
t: 4:42
